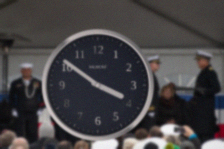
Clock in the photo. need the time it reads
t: 3:51
